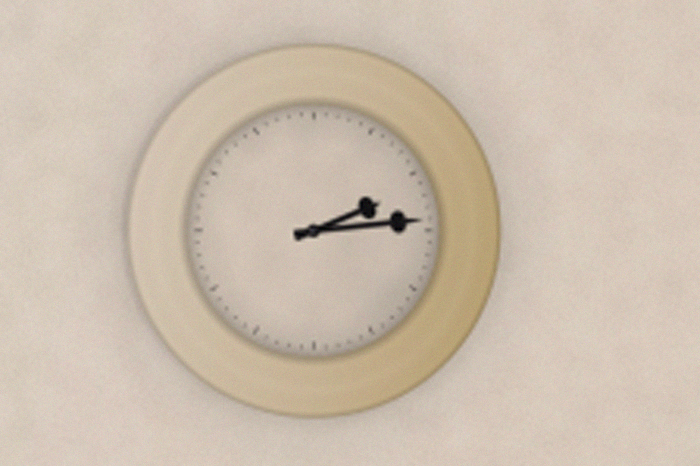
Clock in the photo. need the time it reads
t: 2:14
